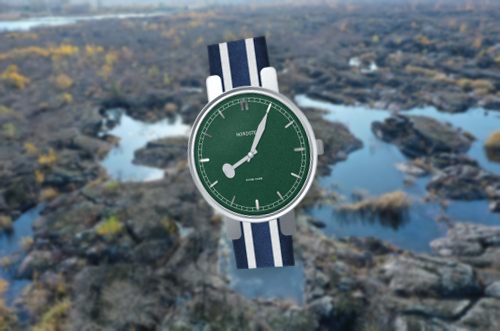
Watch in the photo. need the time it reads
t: 8:05
